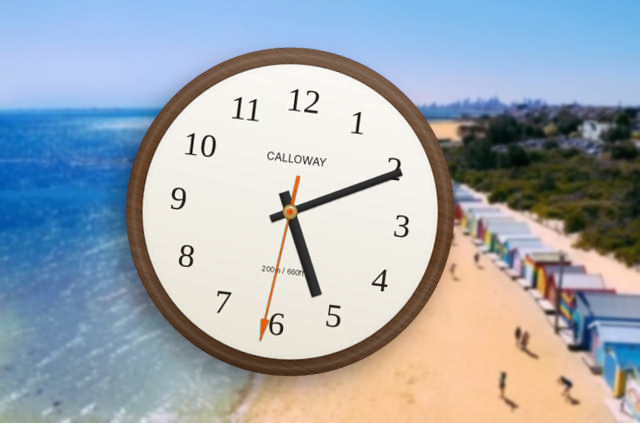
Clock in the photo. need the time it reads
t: 5:10:31
